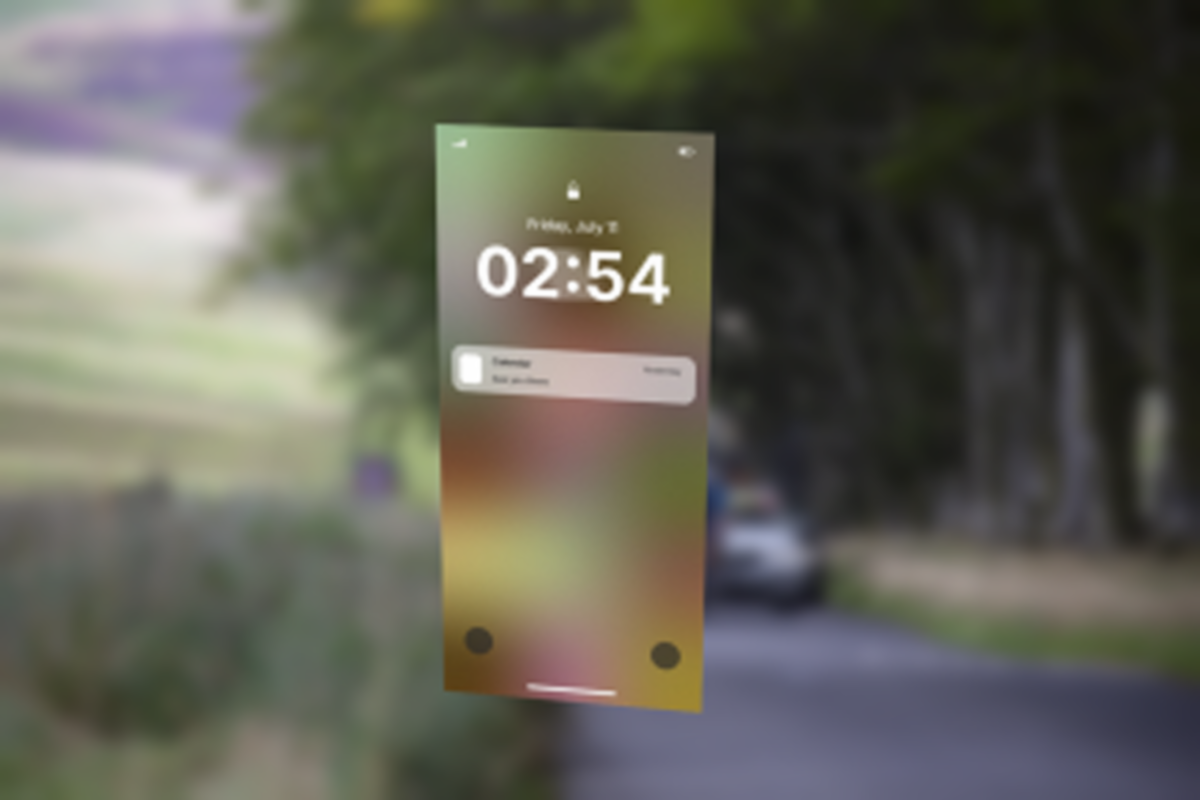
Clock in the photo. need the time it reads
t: 2:54
